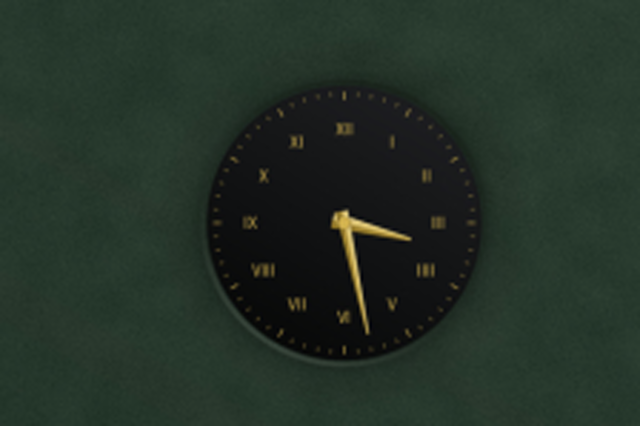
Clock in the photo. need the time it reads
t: 3:28
